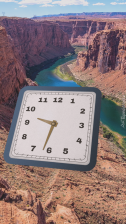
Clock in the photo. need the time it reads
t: 9:32
